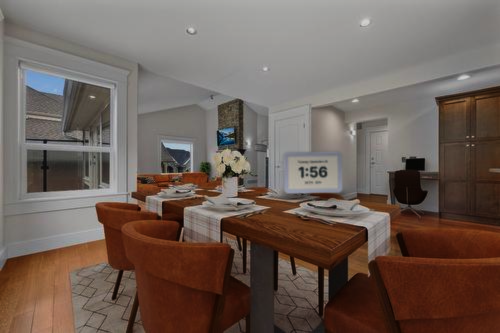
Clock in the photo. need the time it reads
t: 1:56
